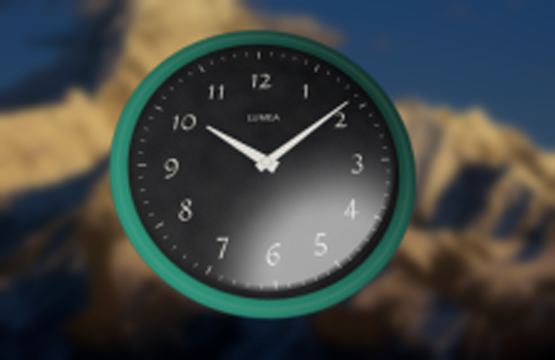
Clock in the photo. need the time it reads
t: 10:09
